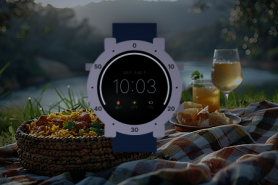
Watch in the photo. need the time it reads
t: 10:03
